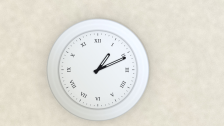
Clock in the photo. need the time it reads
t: 1:11
